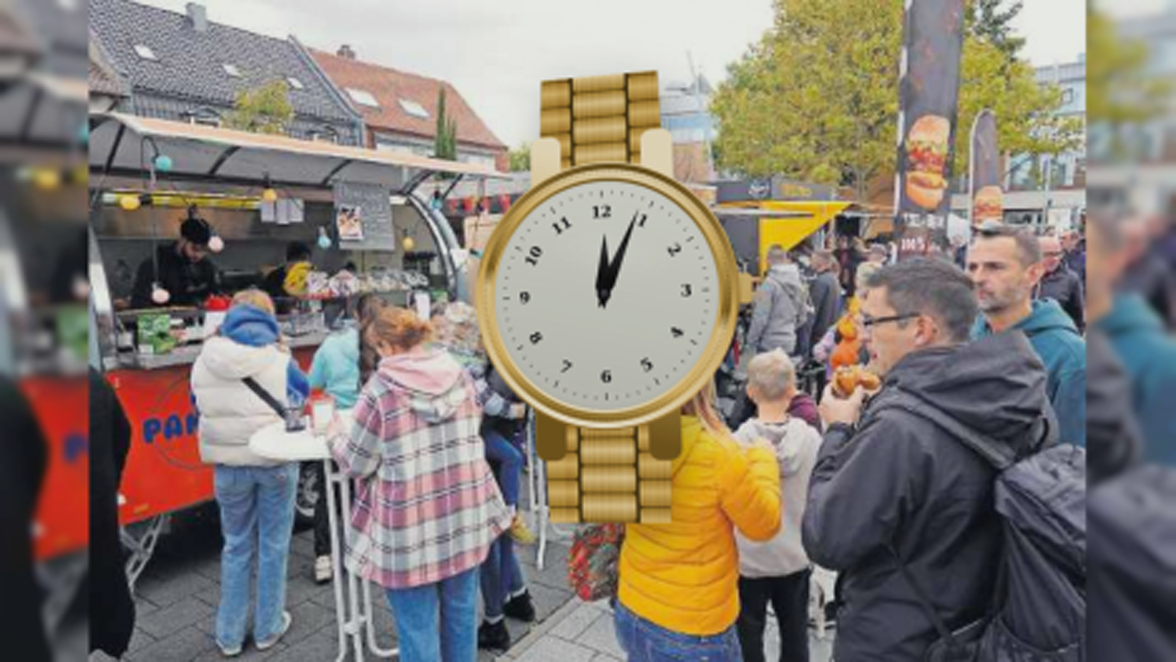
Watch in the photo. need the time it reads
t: 12:04
